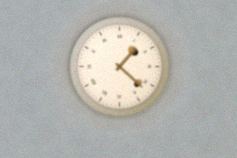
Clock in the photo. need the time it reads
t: 1:22
